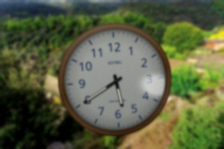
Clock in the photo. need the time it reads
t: 5:40
